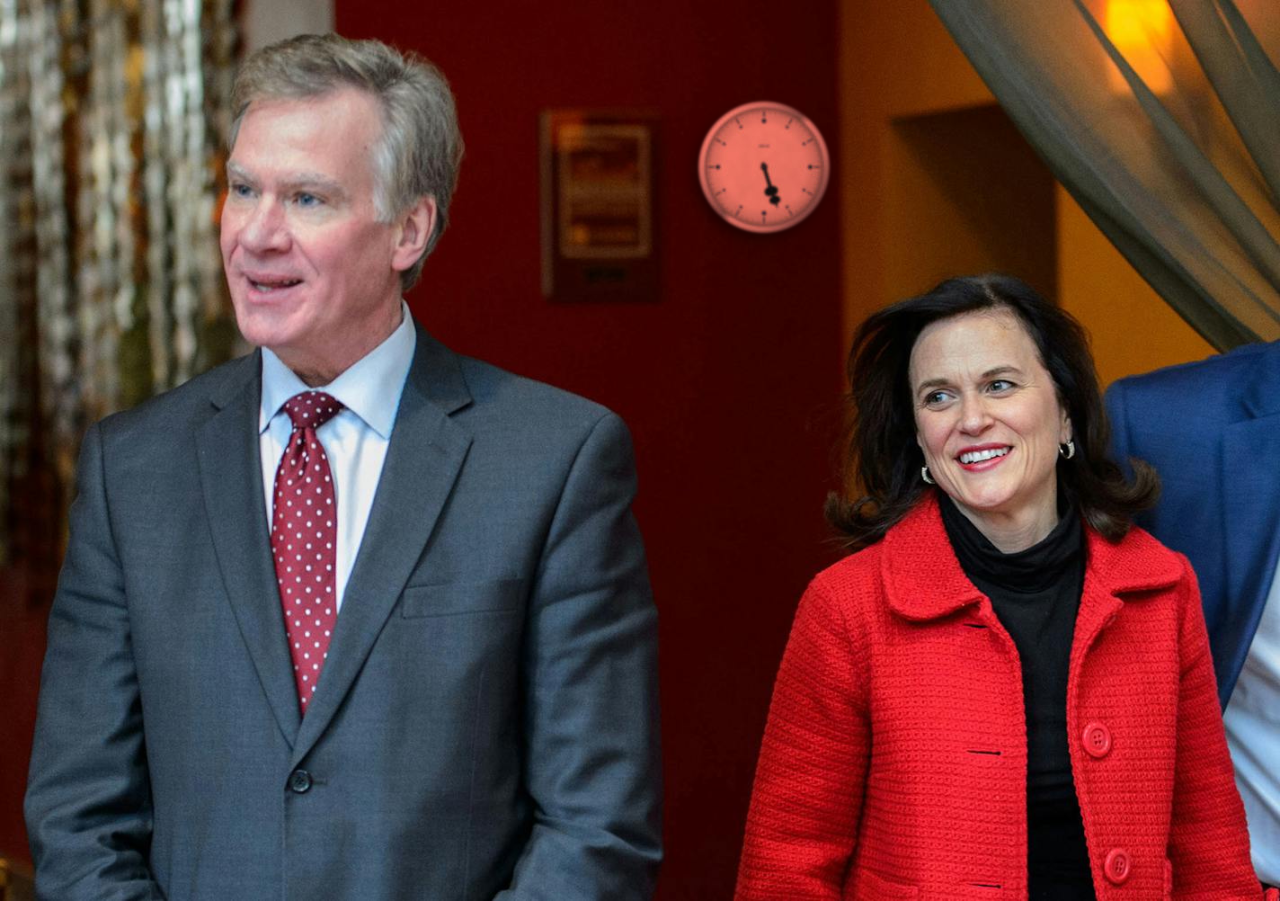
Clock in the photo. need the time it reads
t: 5:27
